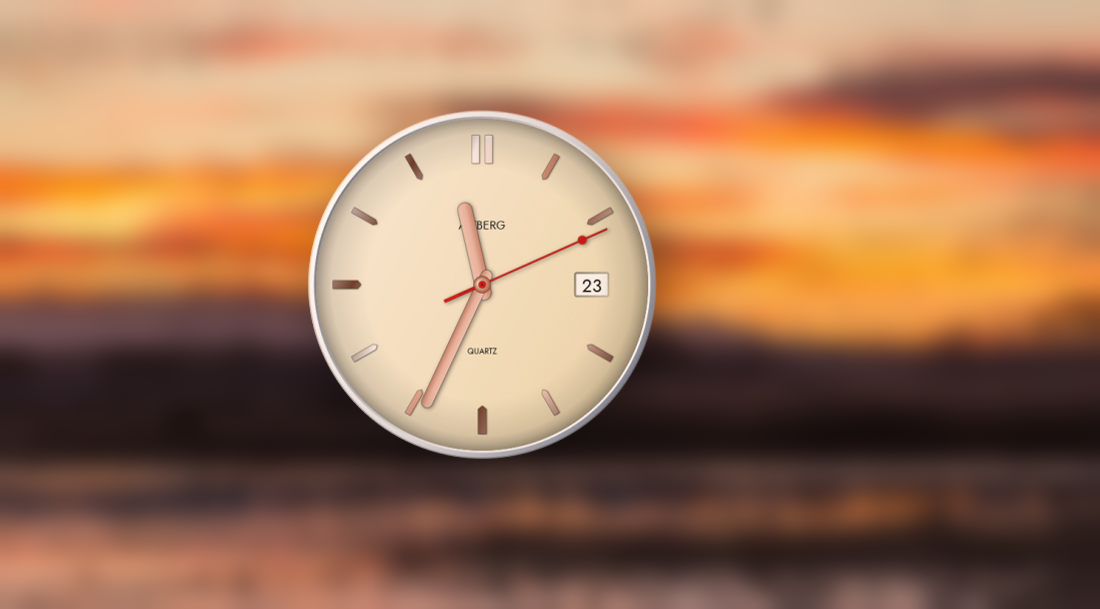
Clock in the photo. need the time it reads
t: 11:34:11
